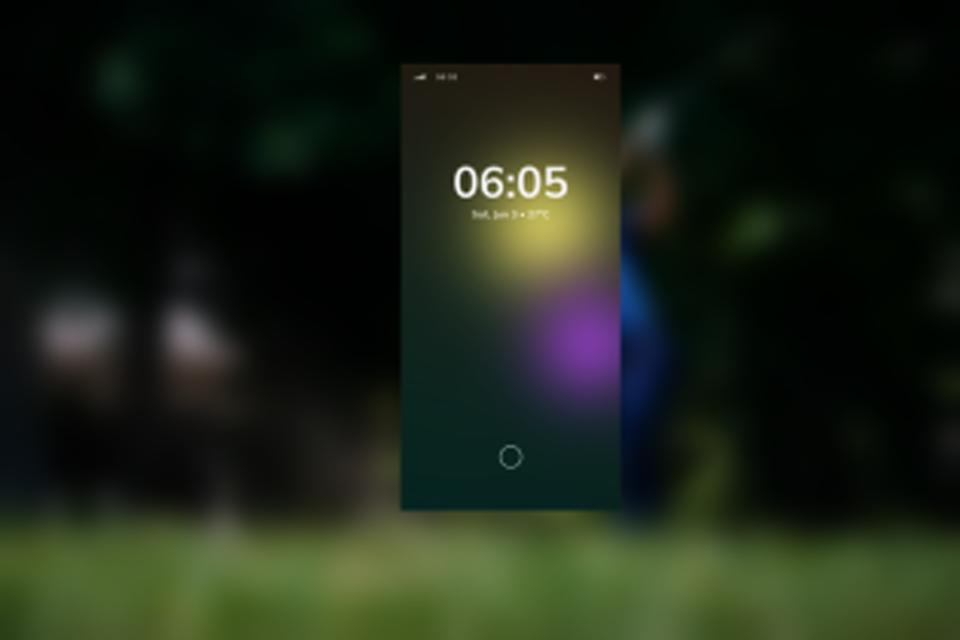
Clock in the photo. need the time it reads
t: 6:05
